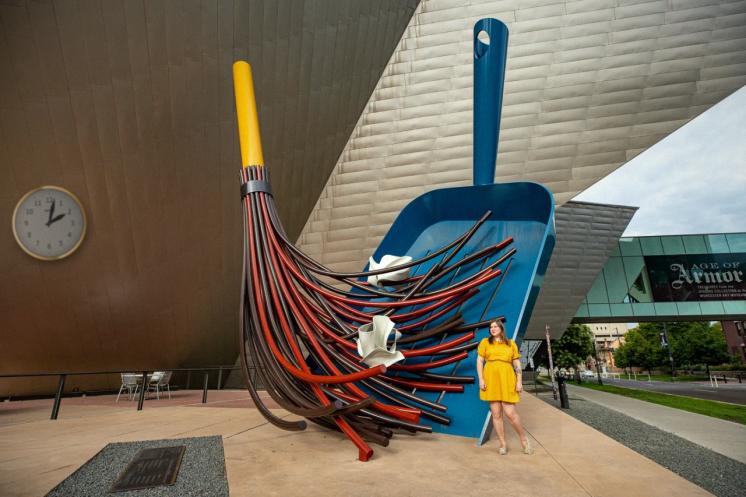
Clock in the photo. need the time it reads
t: 2:02
